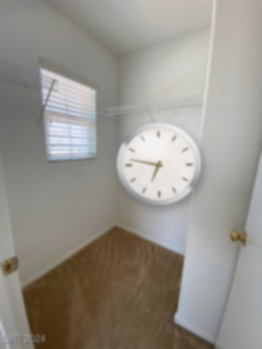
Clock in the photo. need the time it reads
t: 6:47
